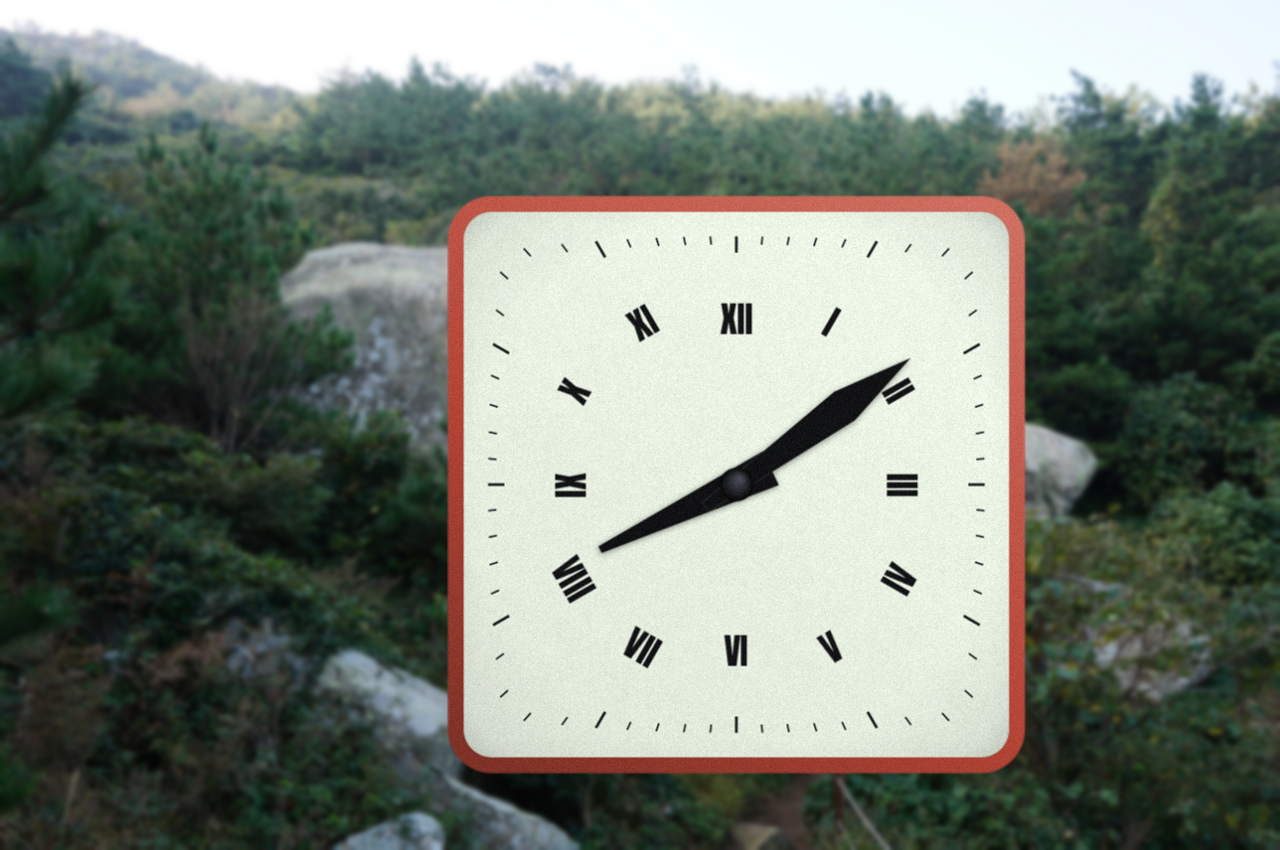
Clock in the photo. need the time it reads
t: 8:09
